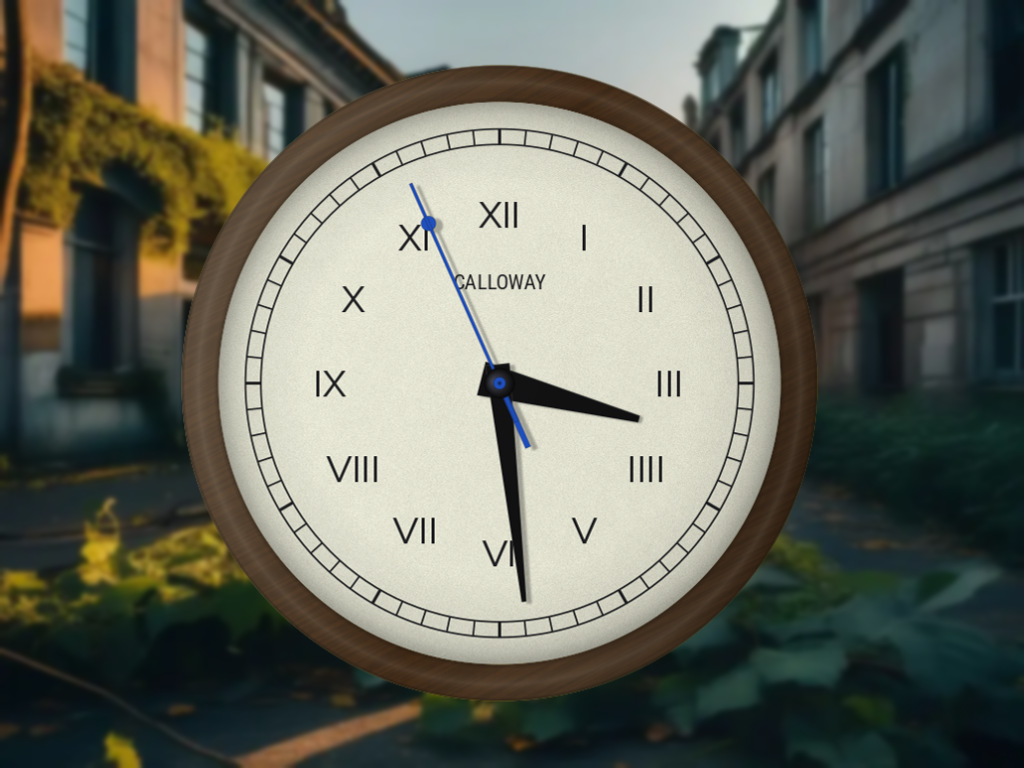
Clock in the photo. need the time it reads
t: 3:28:56
